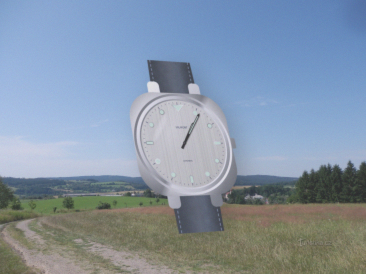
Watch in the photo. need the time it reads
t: 1:06
